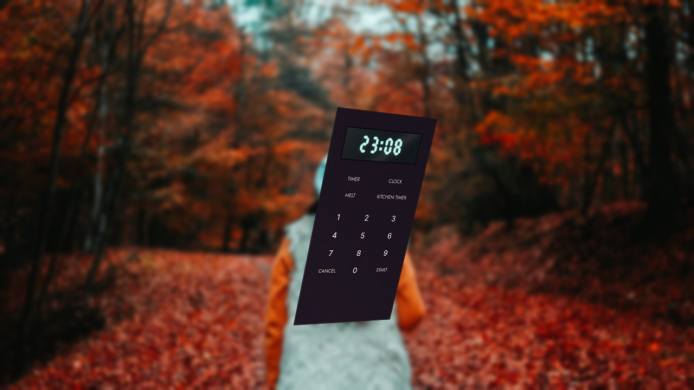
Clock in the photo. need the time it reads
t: 23:08
